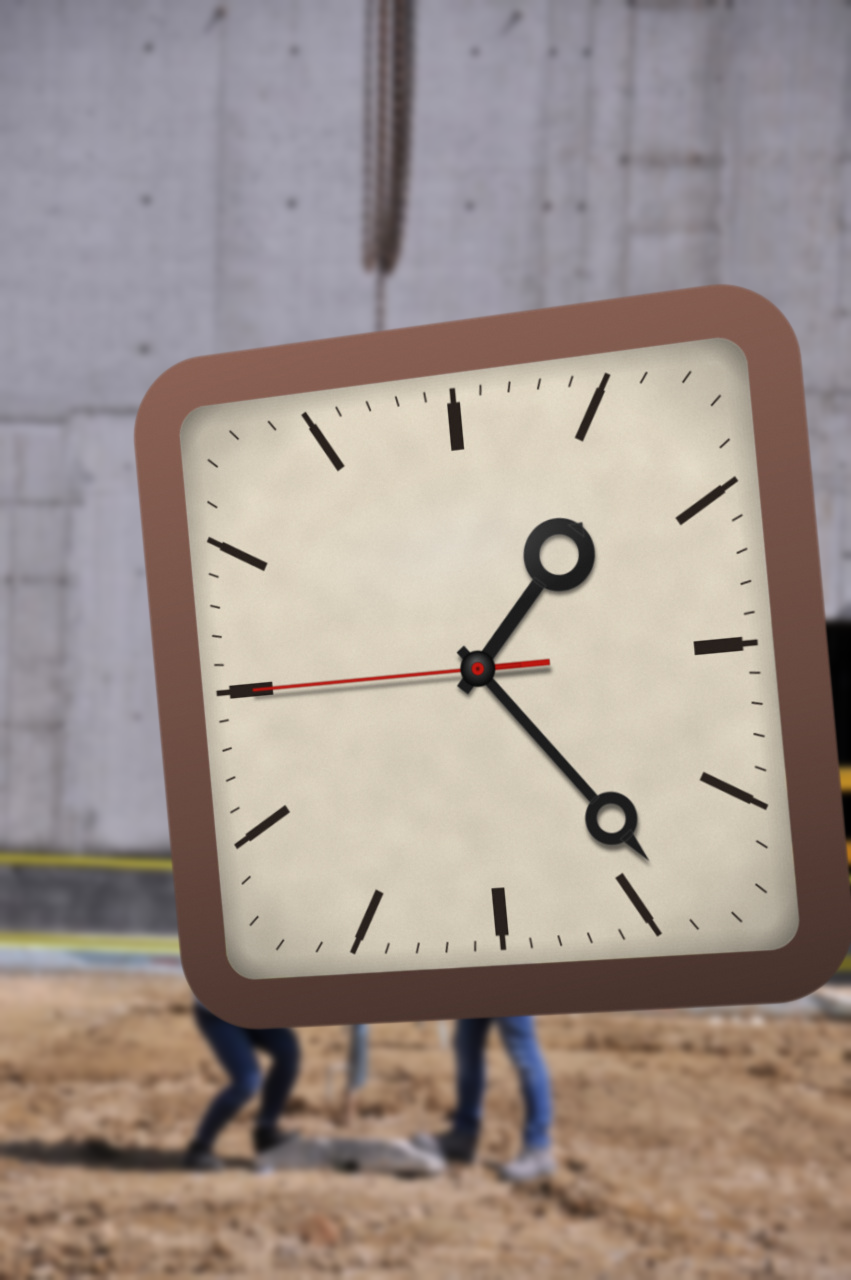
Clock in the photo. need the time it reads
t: 1:23:45
